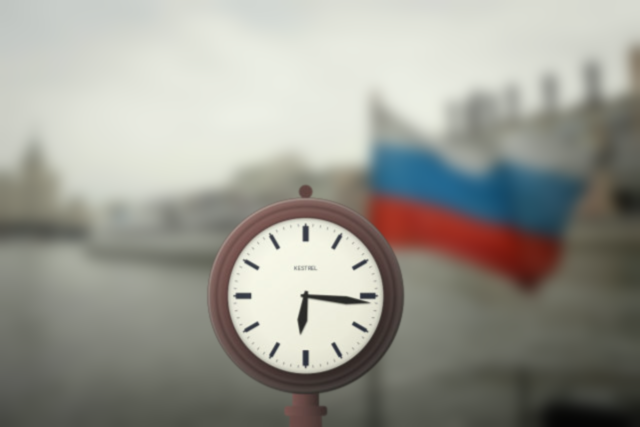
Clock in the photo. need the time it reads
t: 6:16
